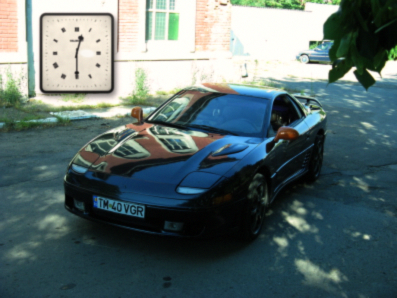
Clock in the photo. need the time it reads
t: 12:30
